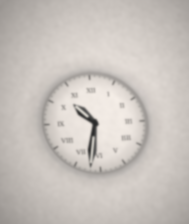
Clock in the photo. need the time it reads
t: 10:32
